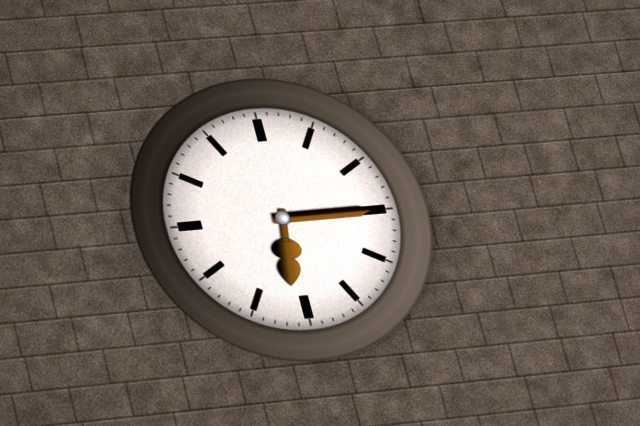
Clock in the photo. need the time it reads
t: 6:15
